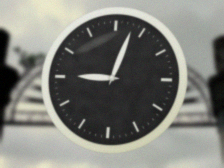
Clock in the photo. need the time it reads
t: 9:03
